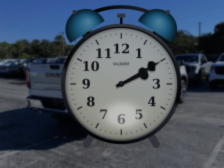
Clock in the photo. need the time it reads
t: 2:10
